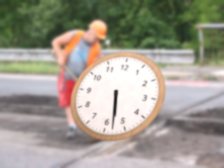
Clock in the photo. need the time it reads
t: 5:28
